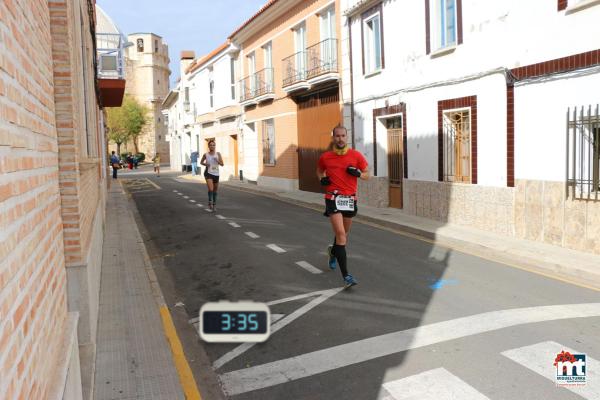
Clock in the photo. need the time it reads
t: 3:35
